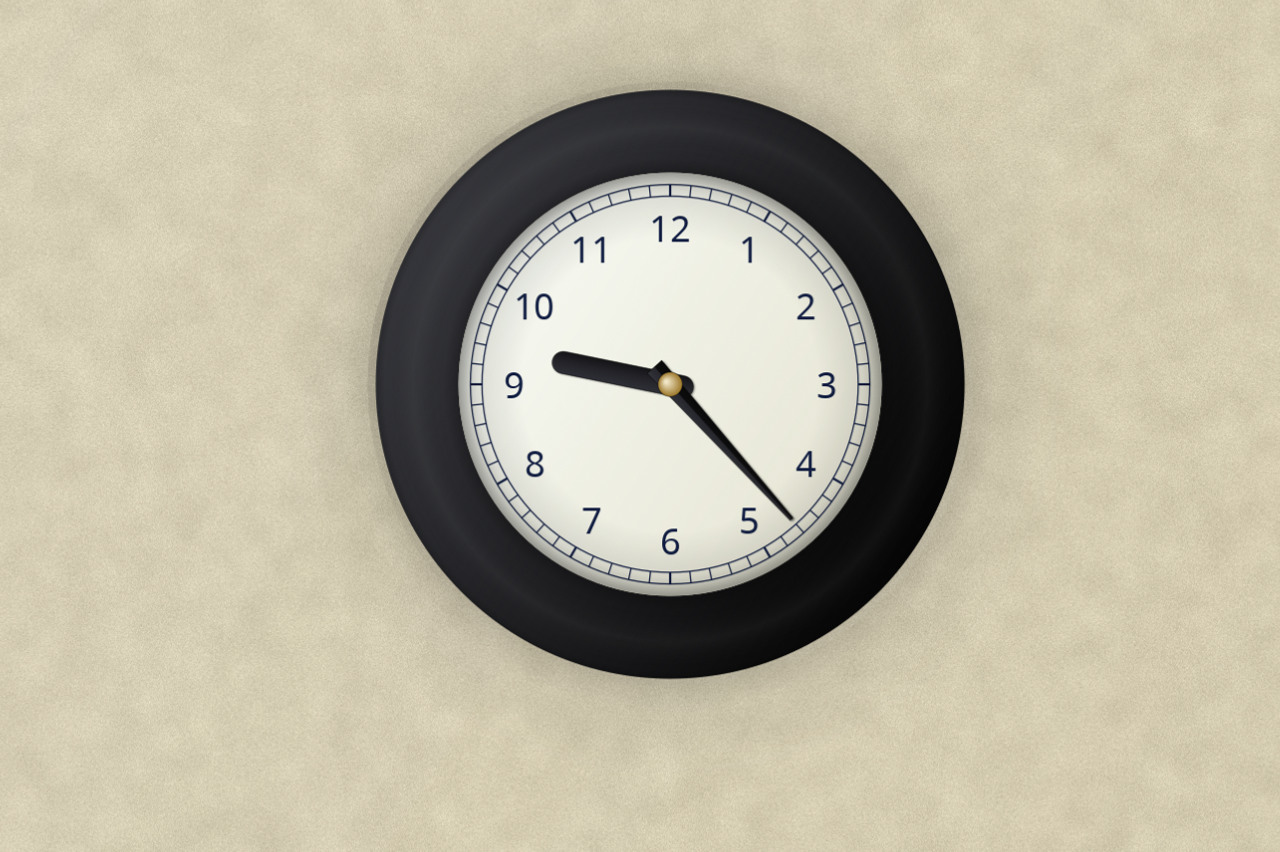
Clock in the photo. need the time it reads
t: 9:23
